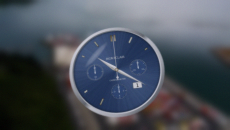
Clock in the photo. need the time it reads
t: 10:21
